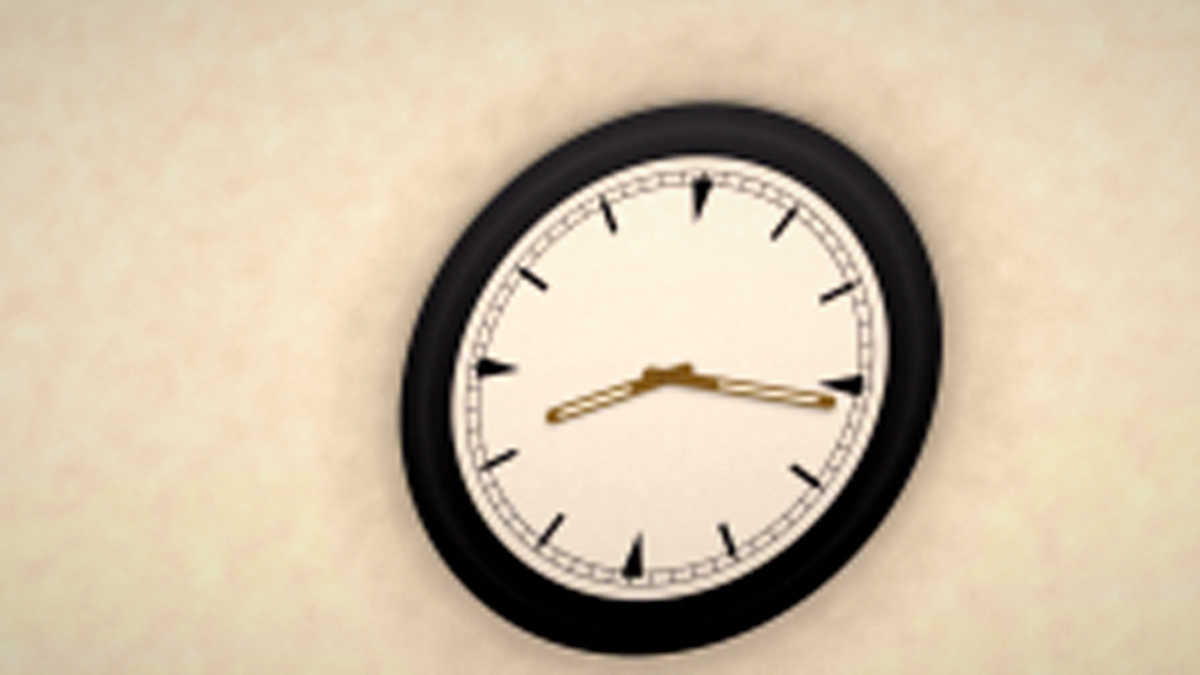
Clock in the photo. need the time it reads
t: 8:16
